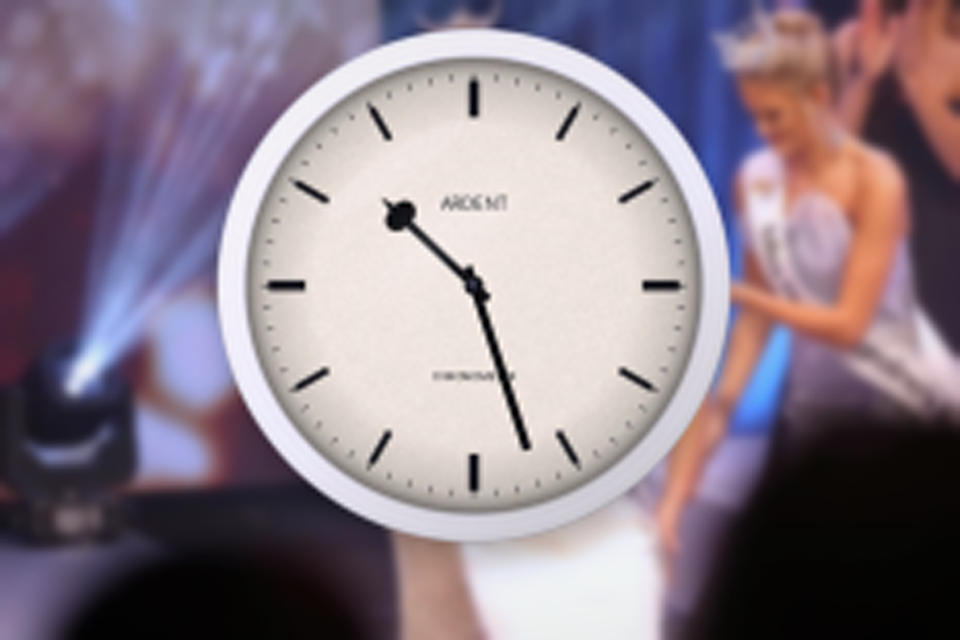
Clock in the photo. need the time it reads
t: 10:27
